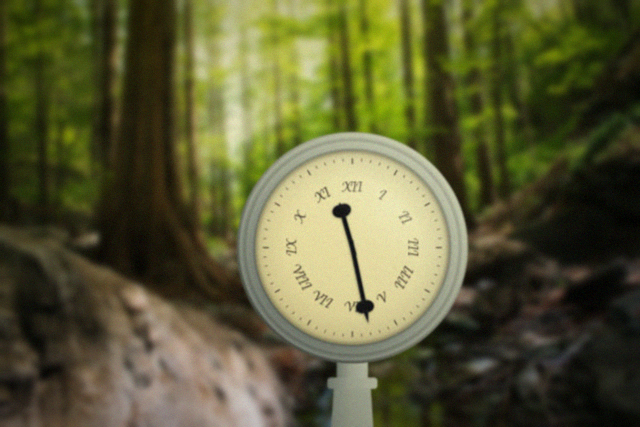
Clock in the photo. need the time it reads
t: 11:28
